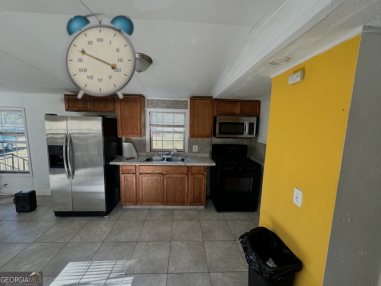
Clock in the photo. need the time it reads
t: 3:49
